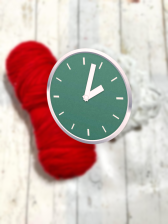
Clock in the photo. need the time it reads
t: 2:03
